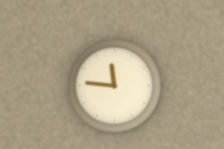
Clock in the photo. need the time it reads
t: 11:46
